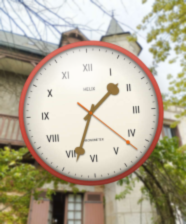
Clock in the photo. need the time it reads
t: 1:33:22
